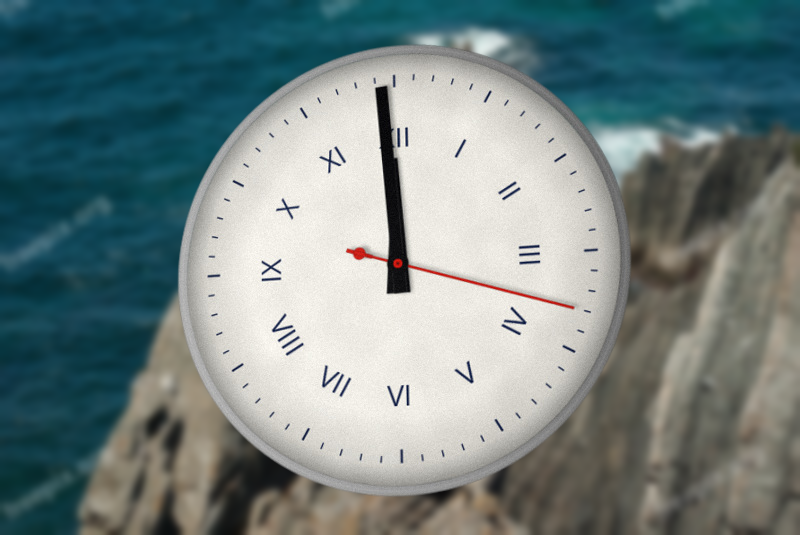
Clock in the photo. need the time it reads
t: 11:59:18
